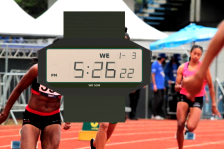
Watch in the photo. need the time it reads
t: 5:26:22
